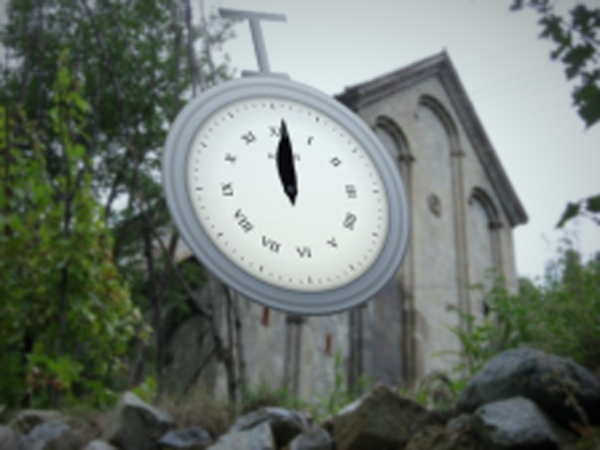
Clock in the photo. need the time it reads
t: 12:01
